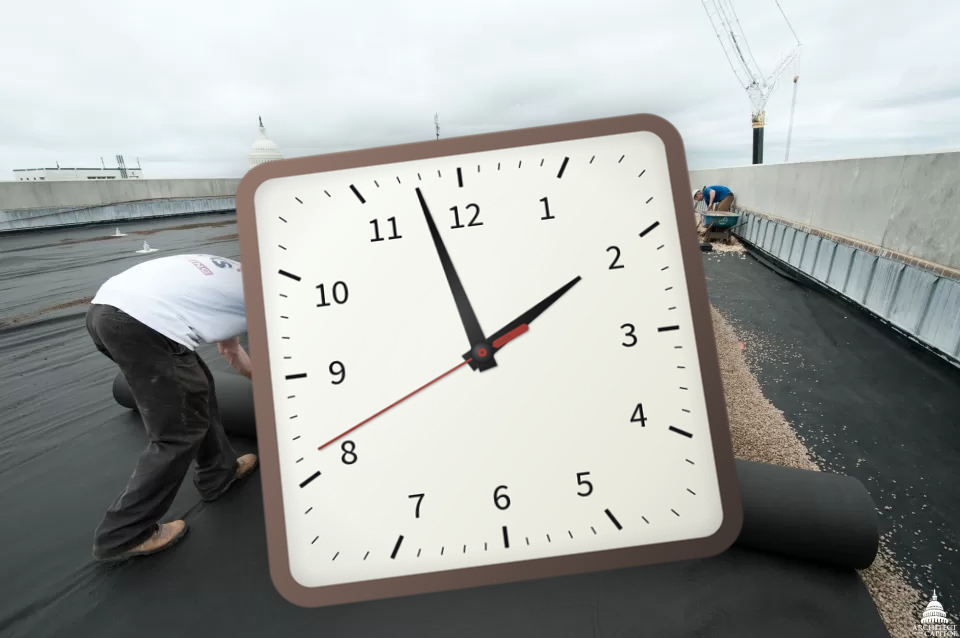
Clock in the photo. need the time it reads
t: 1:57:41
